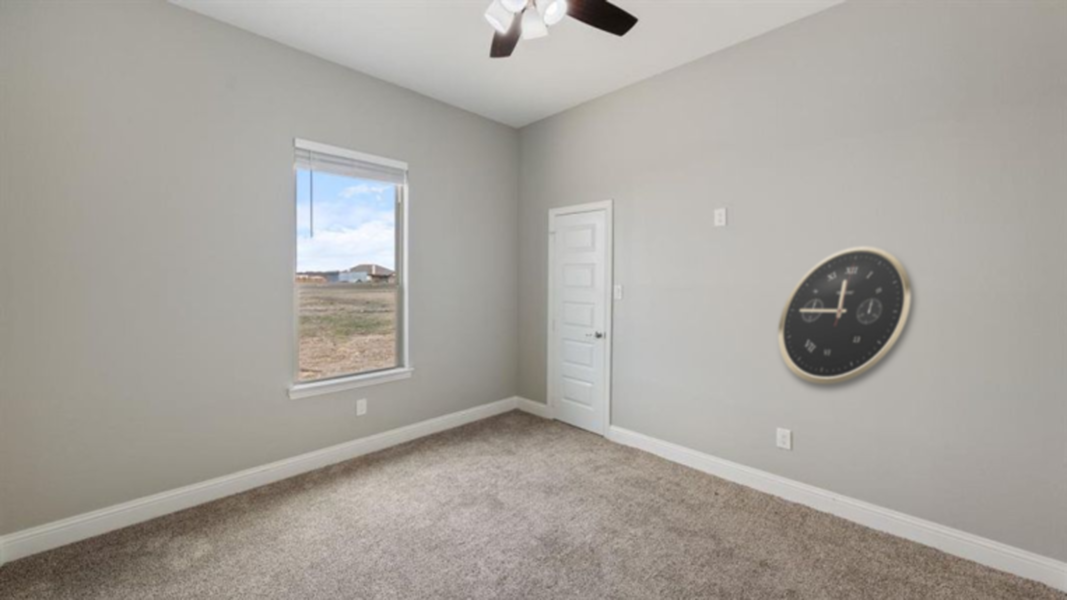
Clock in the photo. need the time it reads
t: 11:45
